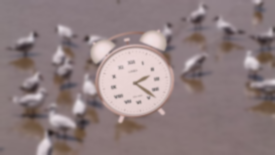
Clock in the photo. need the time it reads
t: 2:23
